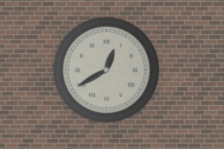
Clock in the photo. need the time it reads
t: 12:40
